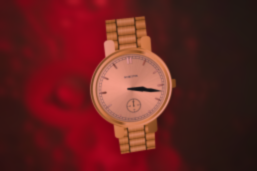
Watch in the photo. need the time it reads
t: 3:17
